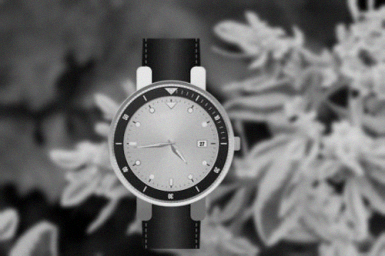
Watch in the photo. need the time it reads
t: 4:44
